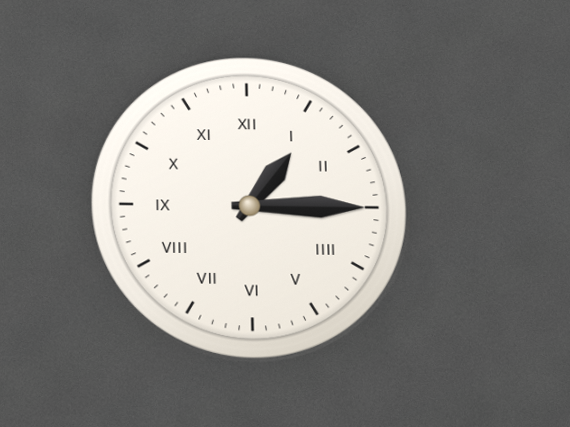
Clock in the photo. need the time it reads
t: 1:15
